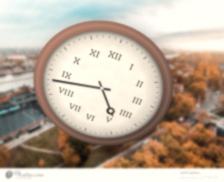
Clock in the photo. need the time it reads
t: 4:43
